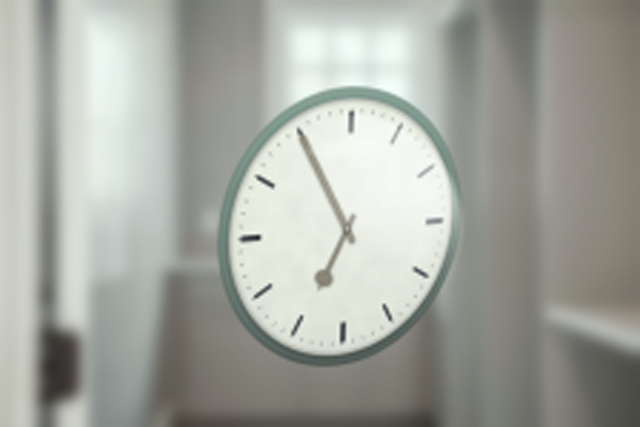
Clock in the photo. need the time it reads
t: 6:55
